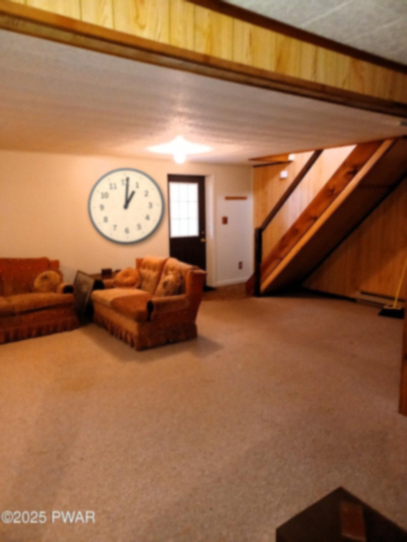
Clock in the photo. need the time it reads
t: 1:01
